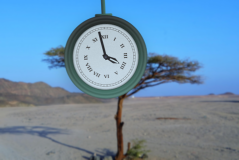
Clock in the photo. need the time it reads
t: 3:58
